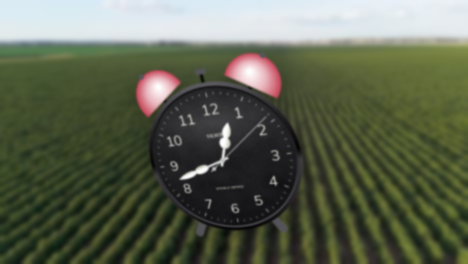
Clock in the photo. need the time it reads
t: 12:42:09
